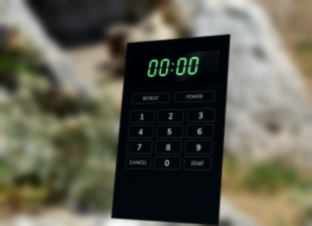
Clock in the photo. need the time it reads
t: 0:00
